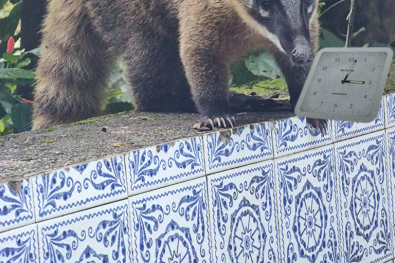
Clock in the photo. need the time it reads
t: 3:02
